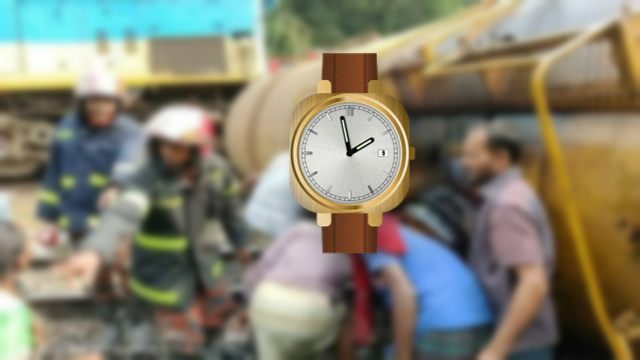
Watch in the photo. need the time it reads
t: 1:58
